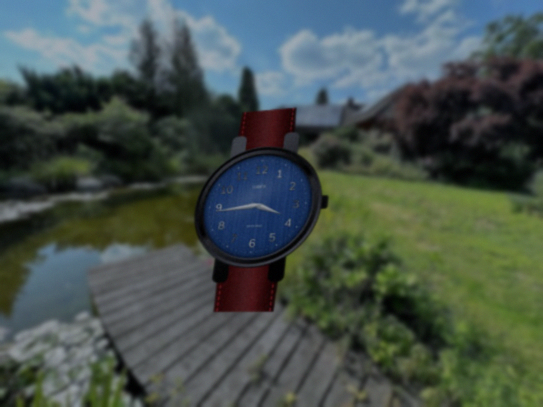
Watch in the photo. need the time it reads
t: 3:44
